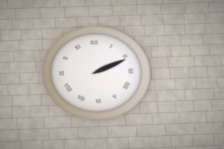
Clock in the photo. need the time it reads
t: 2:11
